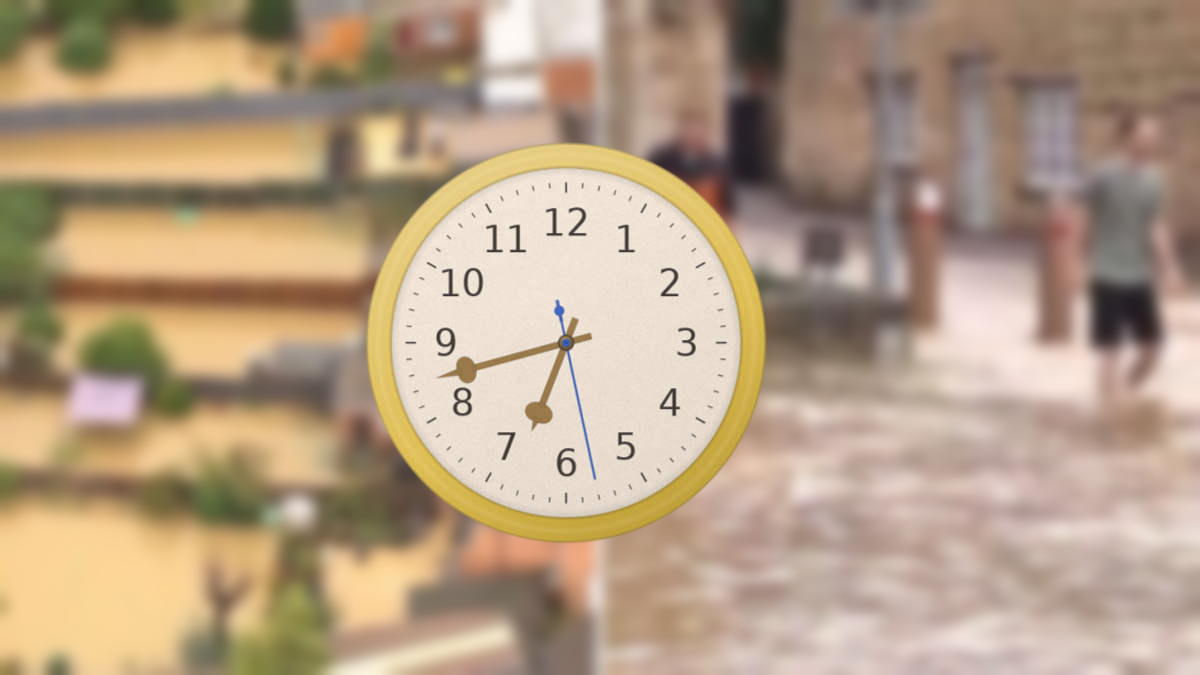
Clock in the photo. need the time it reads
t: 6:42:28
